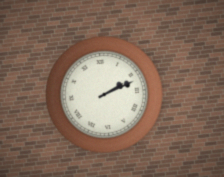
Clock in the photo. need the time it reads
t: 2:12
